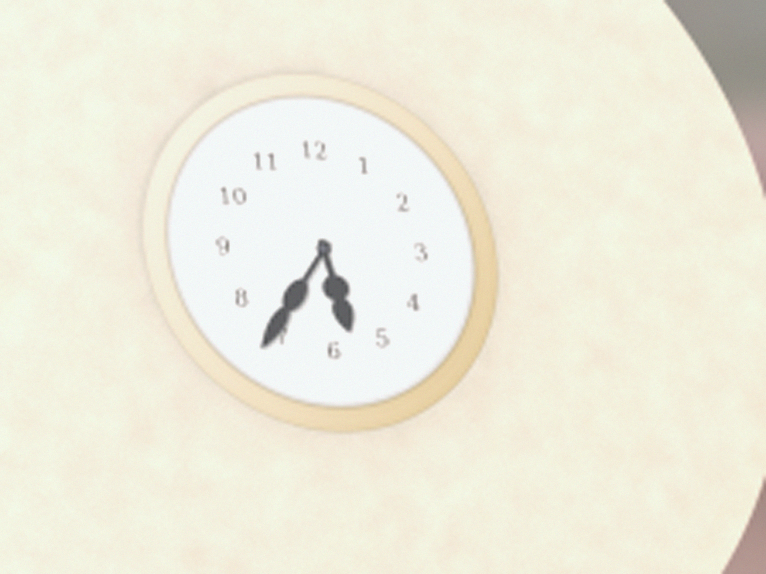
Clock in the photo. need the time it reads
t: 5:36
